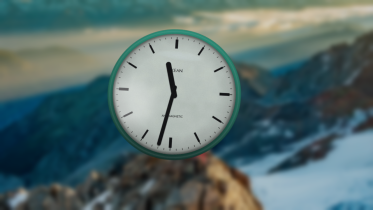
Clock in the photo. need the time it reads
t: 11:32
